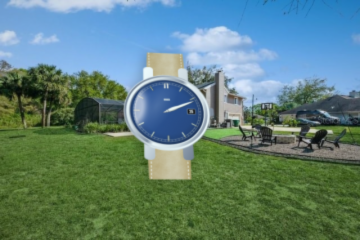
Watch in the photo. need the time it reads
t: 2:11
